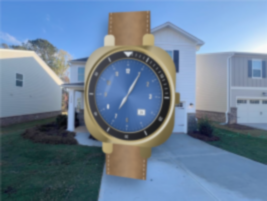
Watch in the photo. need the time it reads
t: 7:05
